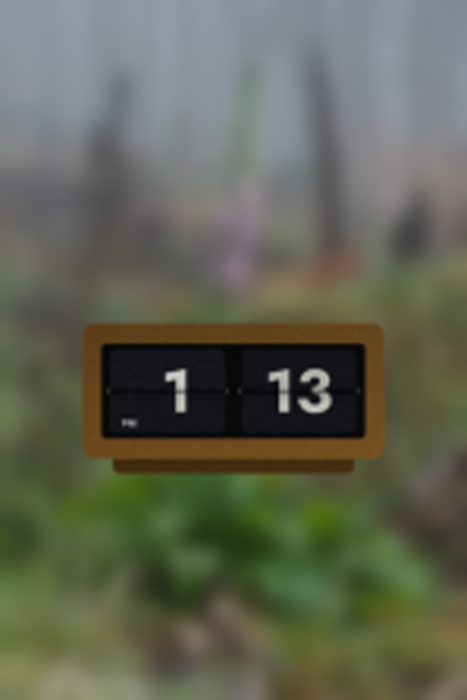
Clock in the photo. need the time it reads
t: 1:13
